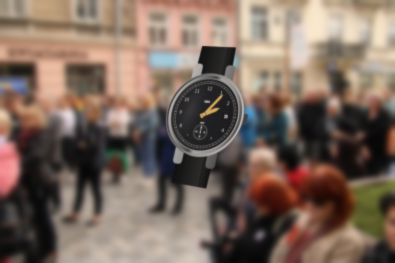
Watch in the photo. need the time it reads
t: 2:06
